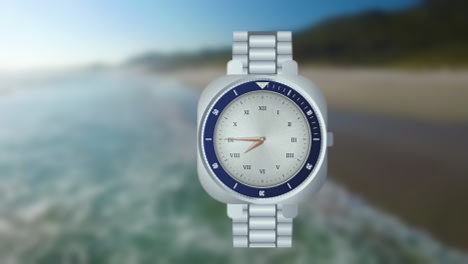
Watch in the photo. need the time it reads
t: 7:45
